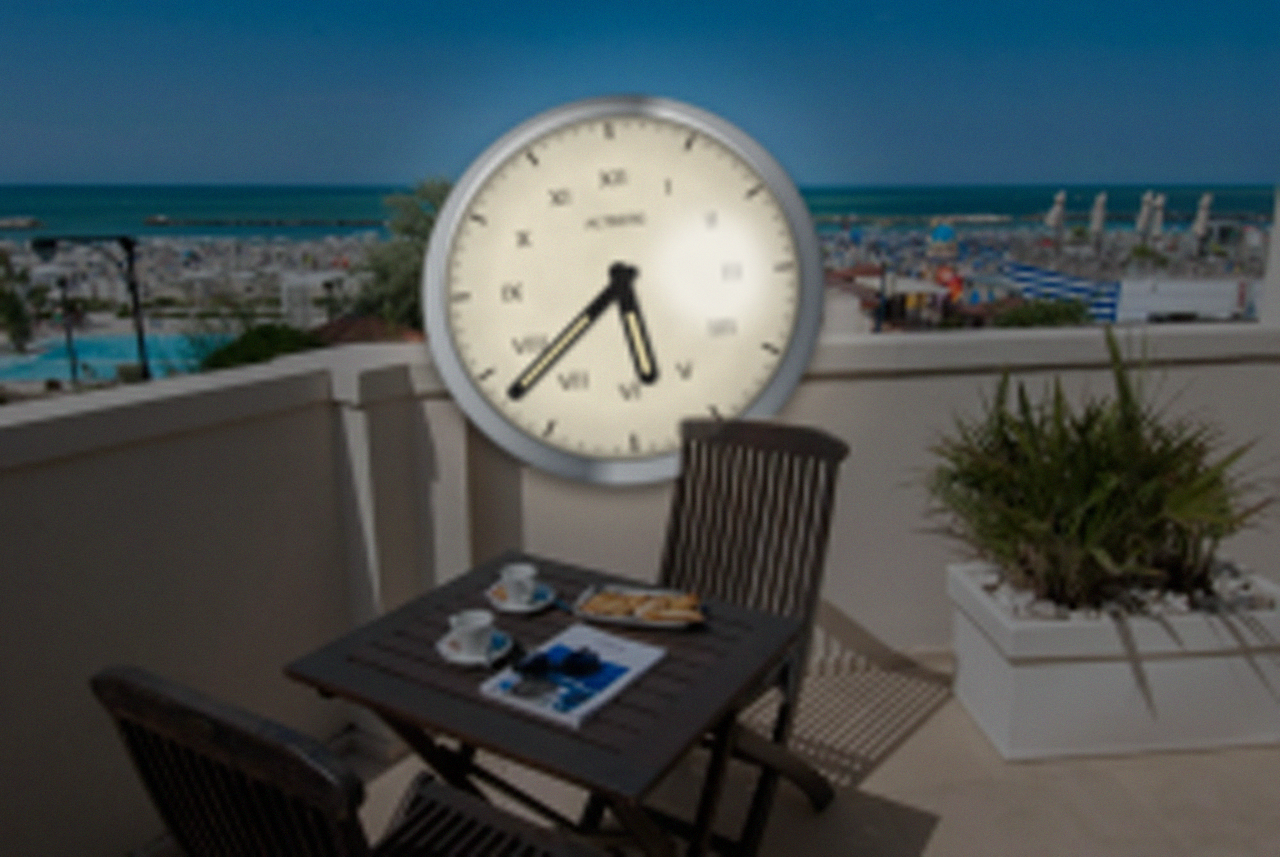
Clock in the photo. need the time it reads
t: 5:38
